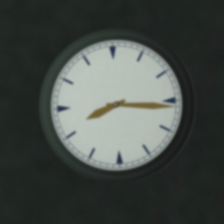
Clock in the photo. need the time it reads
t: 8:16
